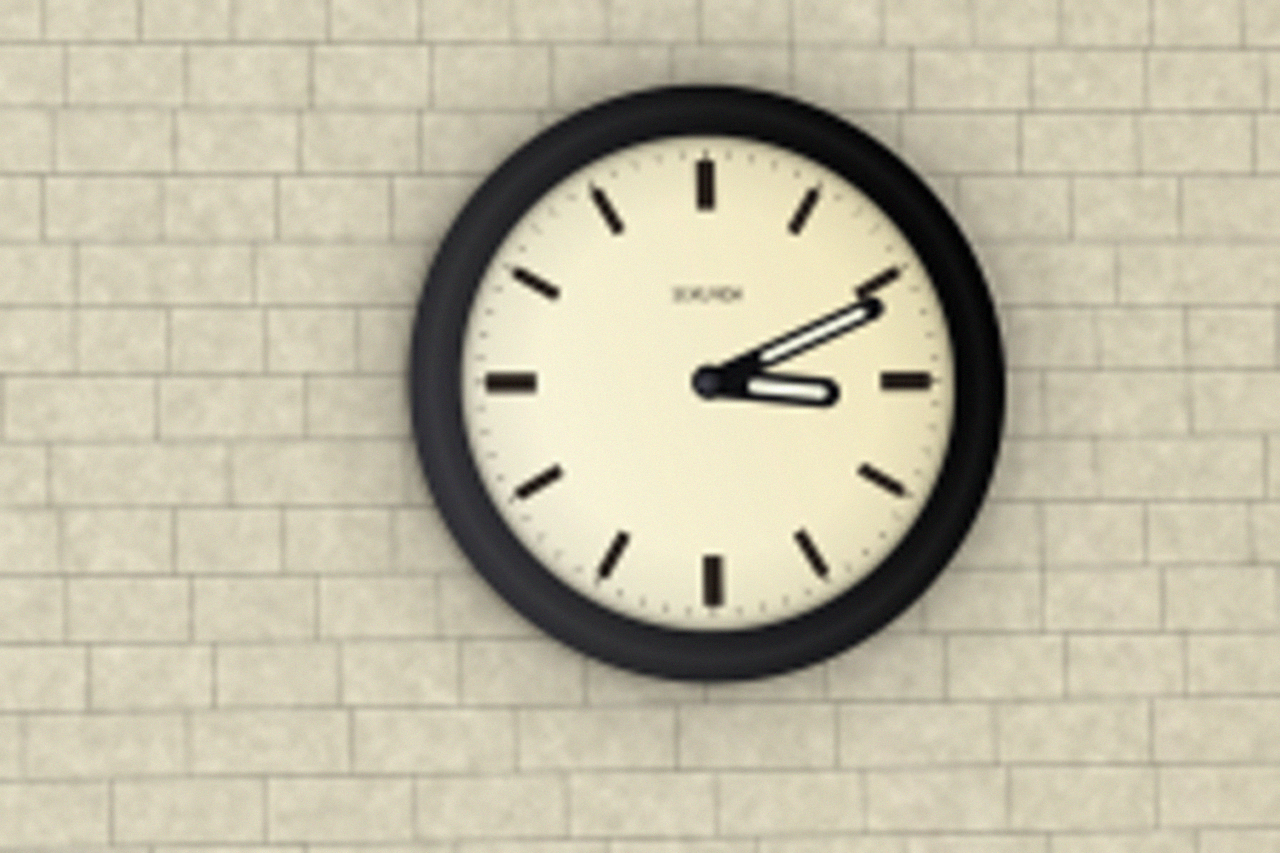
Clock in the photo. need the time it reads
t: 3:11
